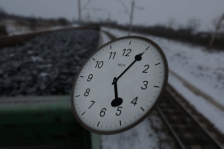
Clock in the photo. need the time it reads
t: 5:05
